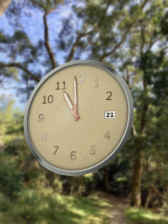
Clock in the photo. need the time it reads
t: 10:59
